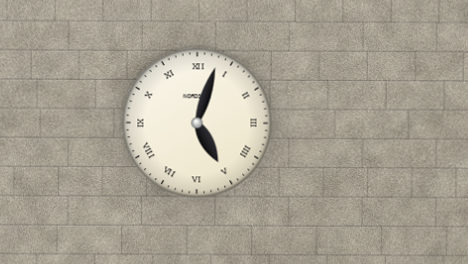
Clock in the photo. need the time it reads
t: 5:03
